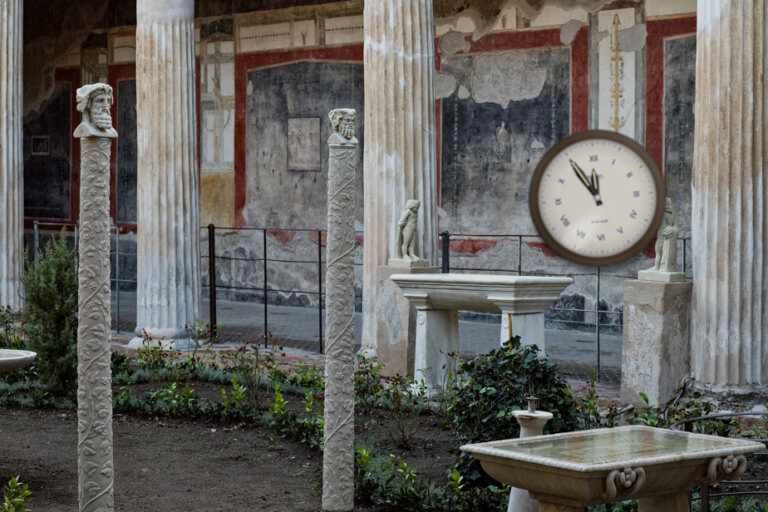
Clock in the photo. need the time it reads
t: 11:55
